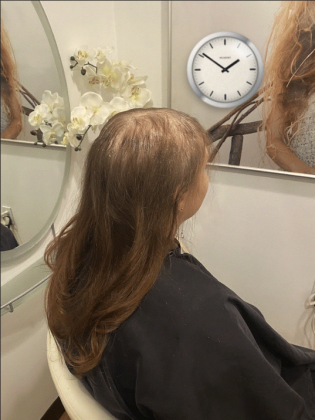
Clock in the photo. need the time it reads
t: 1:51
